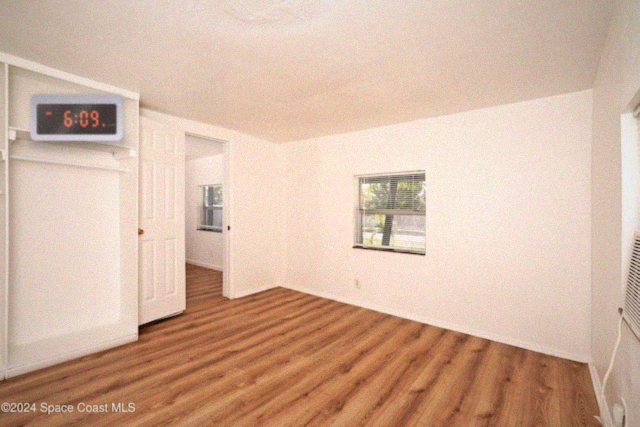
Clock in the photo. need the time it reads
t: 6:09
